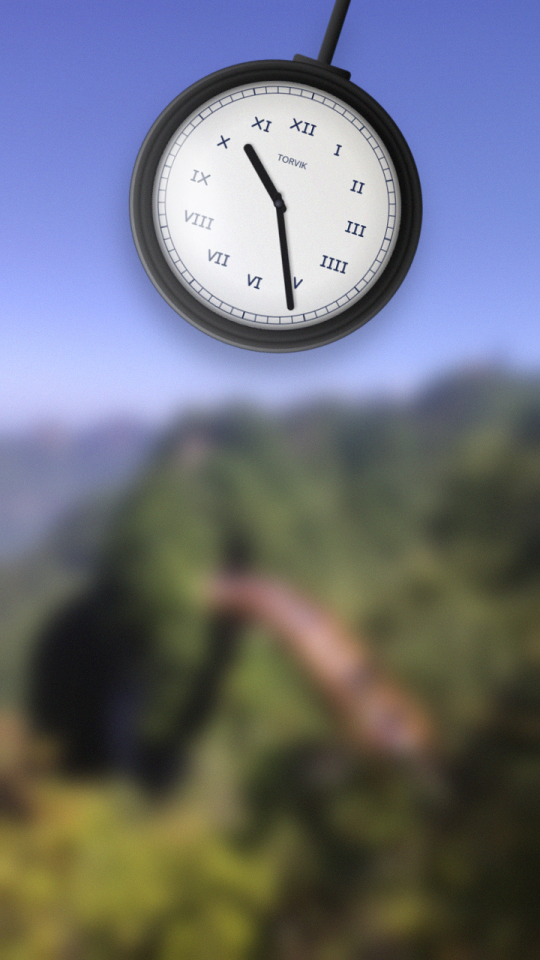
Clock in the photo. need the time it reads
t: 10:26
